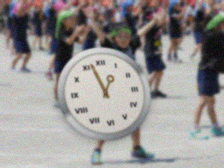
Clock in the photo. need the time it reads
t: 12:57
